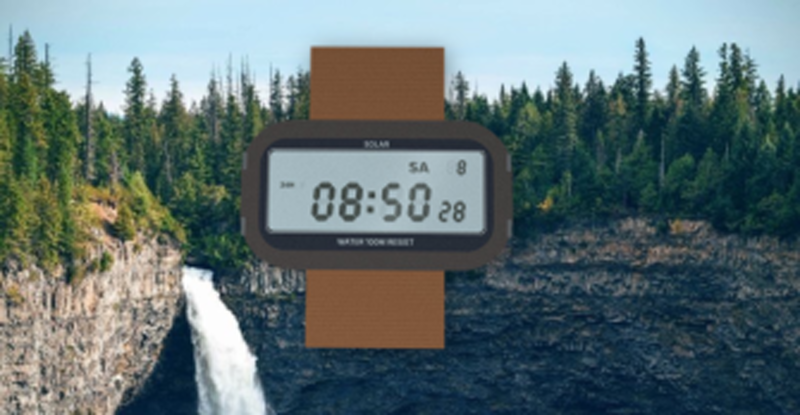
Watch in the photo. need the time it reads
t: 8:50:28
